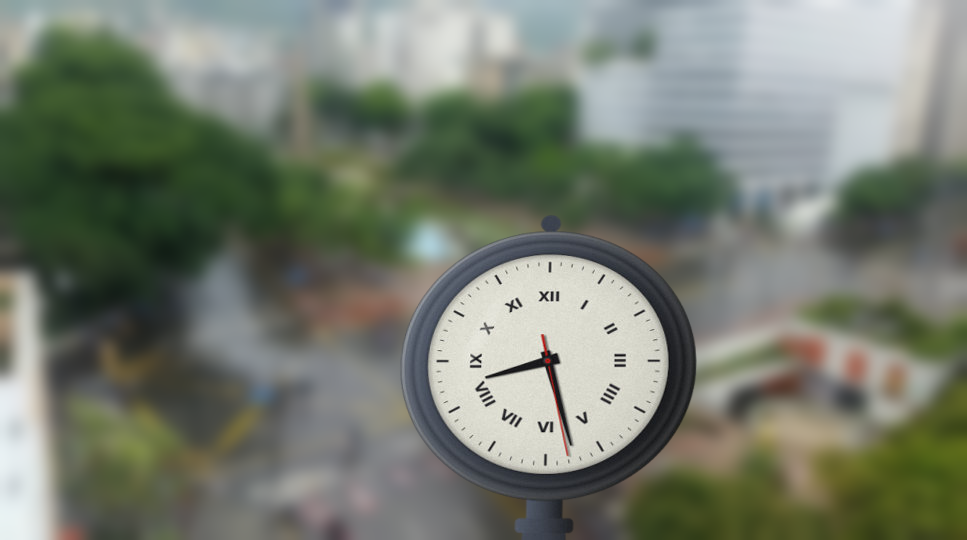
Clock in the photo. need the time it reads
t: 8:27:28
